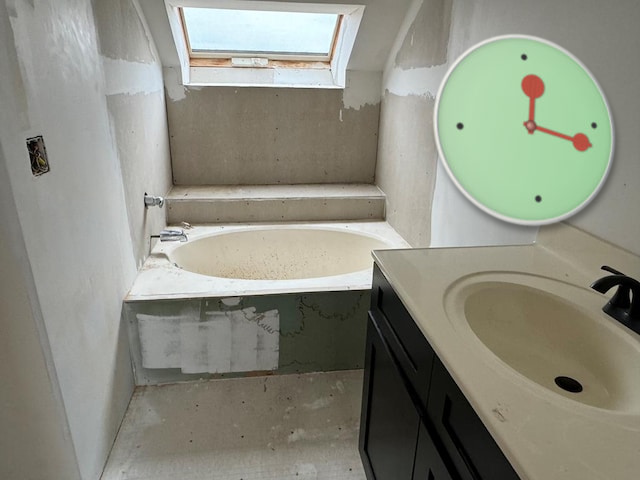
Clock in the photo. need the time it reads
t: 12:18
